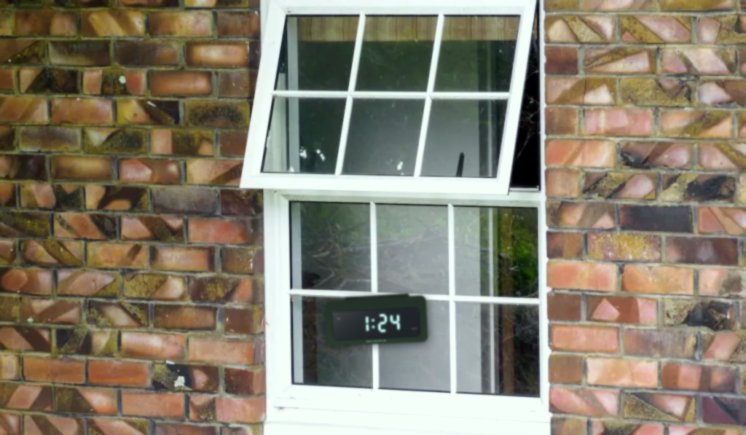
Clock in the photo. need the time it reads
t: 1:24
